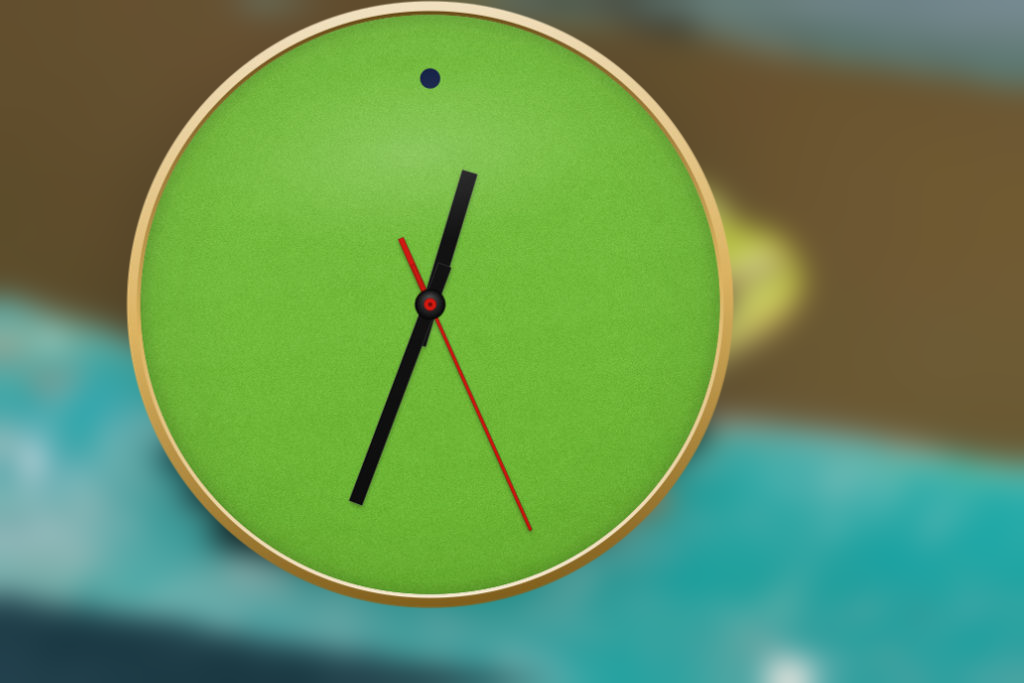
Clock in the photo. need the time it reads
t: 12:33:26
